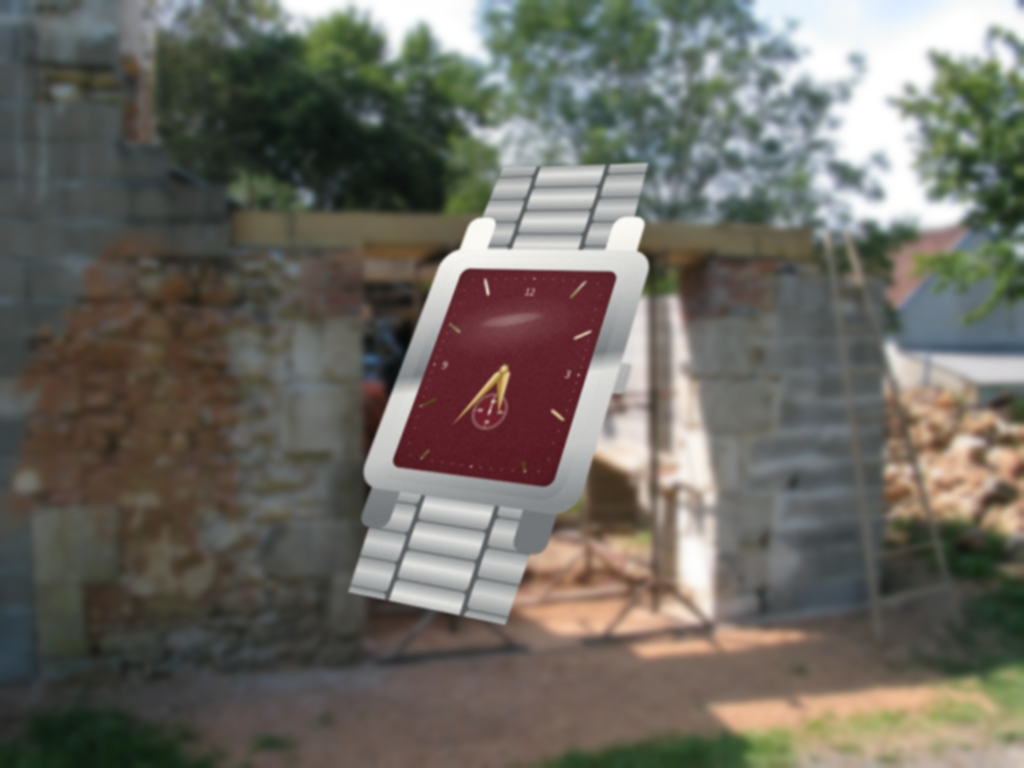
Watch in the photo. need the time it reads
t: 5:35
